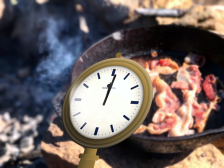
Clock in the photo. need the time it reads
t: 12:01
